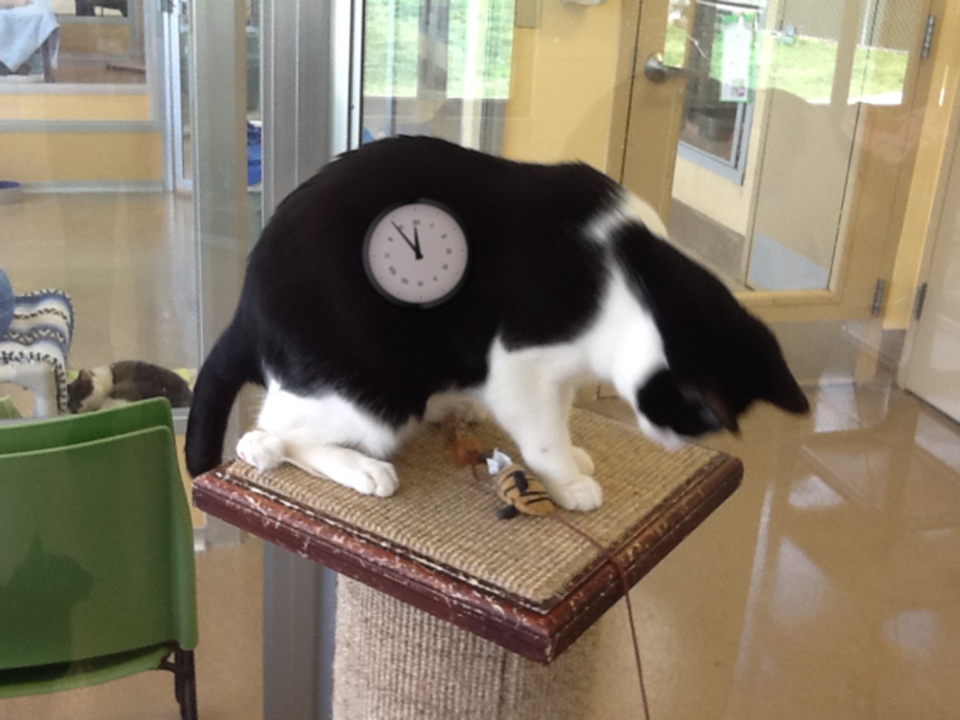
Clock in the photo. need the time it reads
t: 11:54
